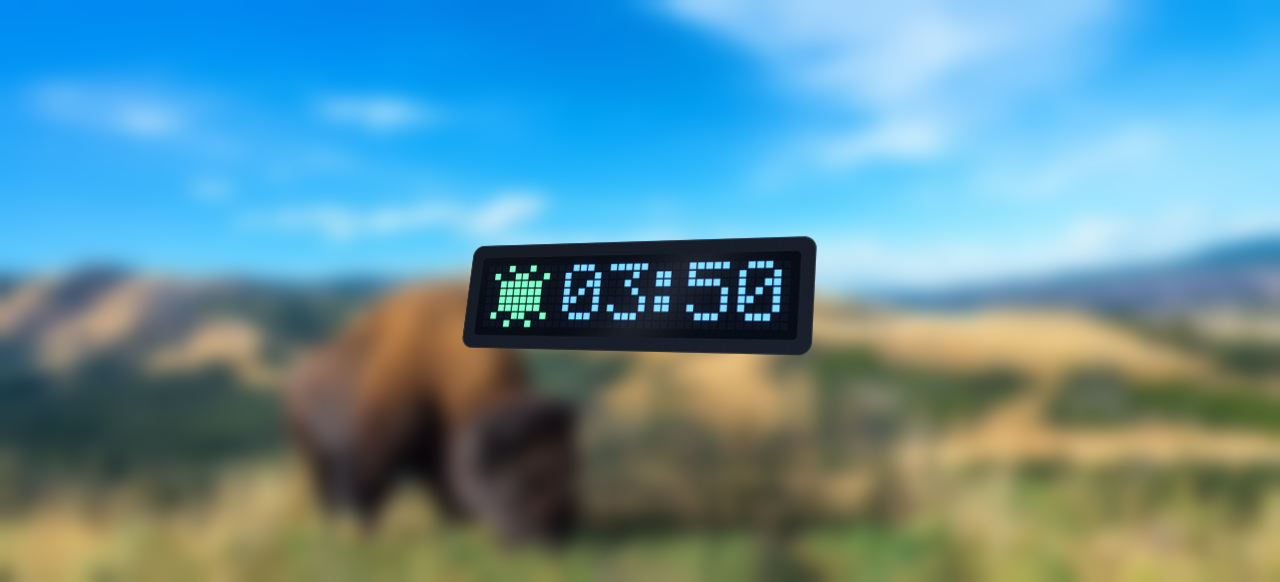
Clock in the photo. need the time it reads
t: 3:50
